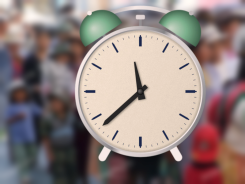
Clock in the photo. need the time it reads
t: 11:38
